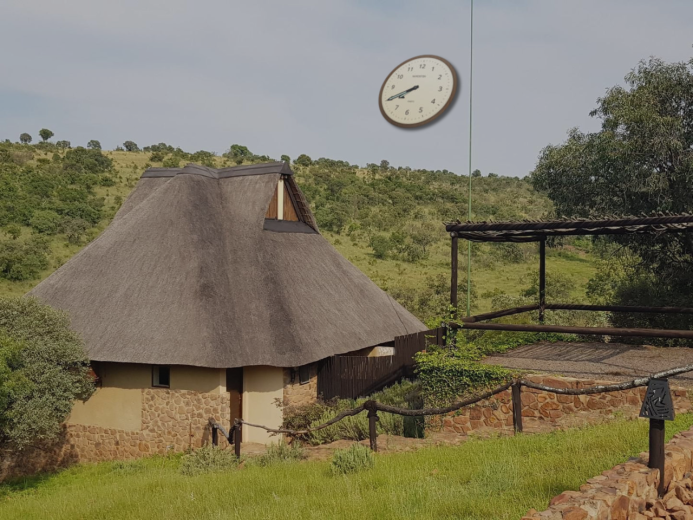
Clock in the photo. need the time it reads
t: 7:40
